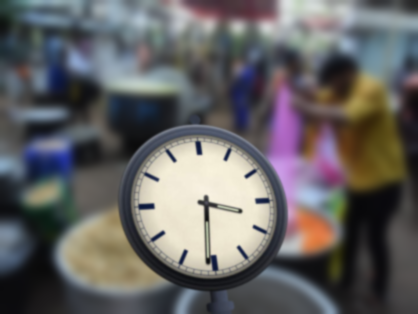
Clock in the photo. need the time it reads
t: 3:31
